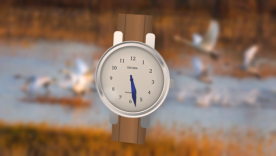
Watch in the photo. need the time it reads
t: 5:28
